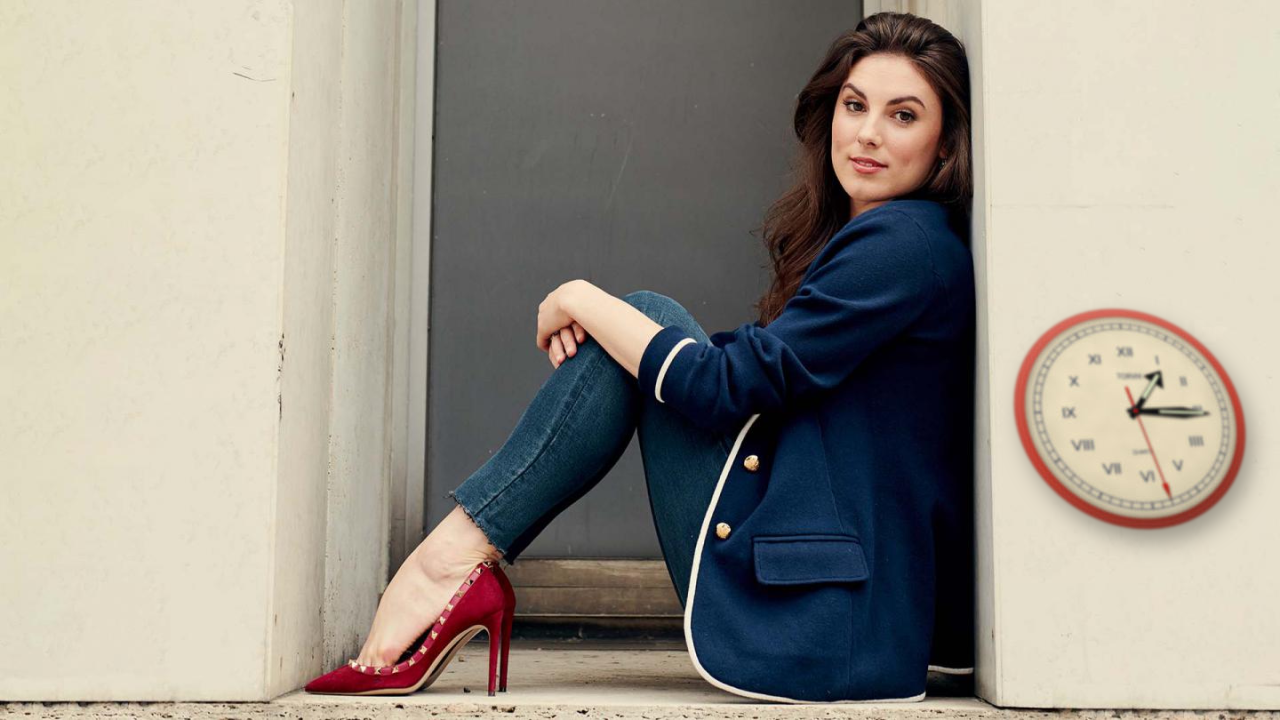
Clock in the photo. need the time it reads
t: 1:15:28
